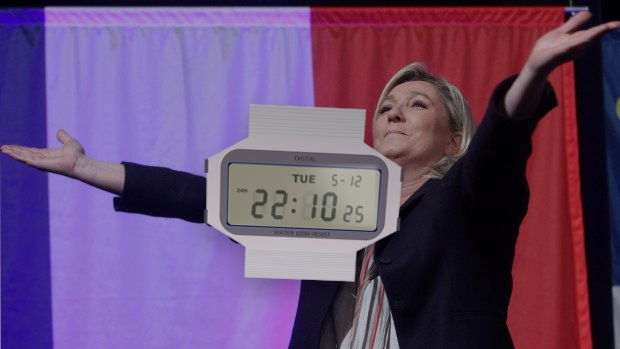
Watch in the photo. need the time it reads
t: 22:10:25
